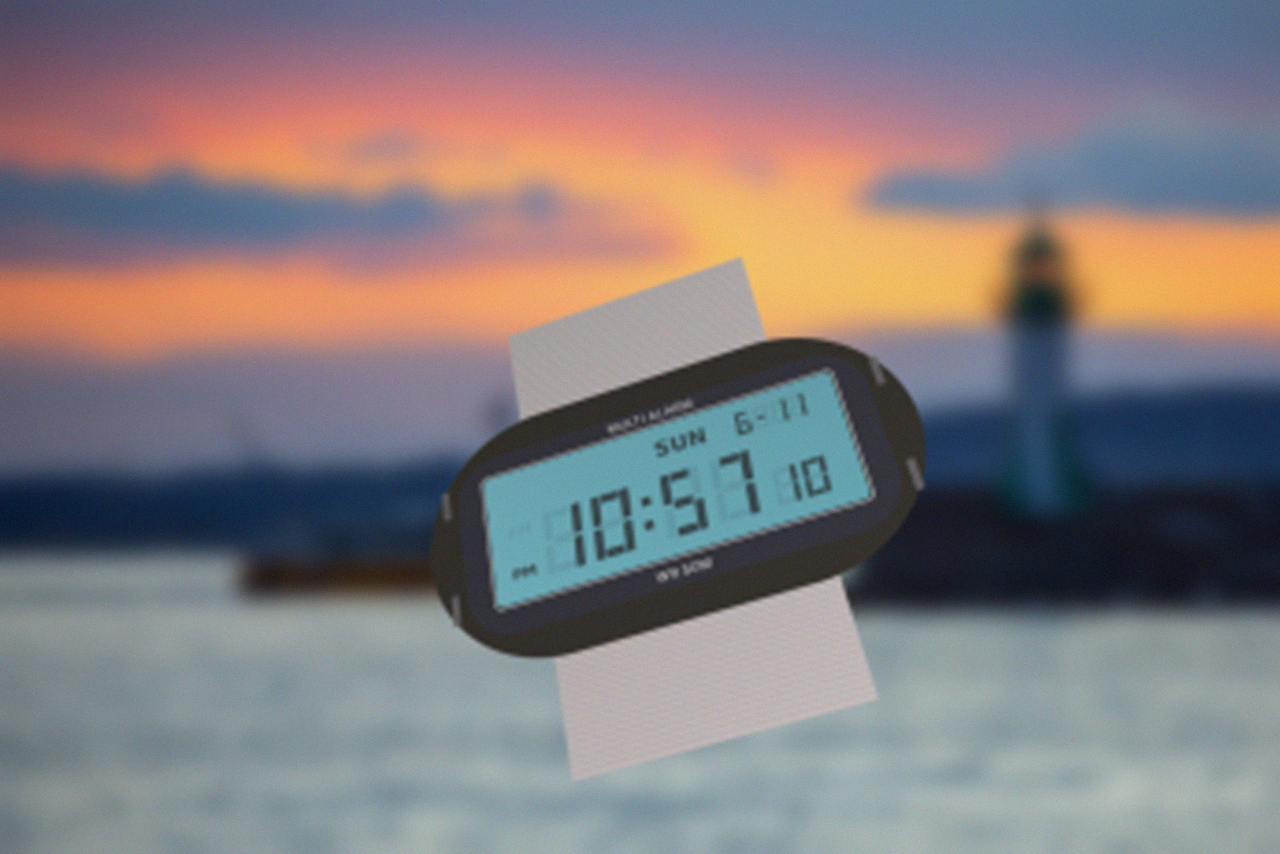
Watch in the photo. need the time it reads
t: 10:57:10
